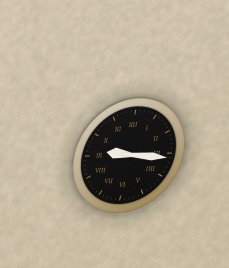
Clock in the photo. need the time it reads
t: 9:16
